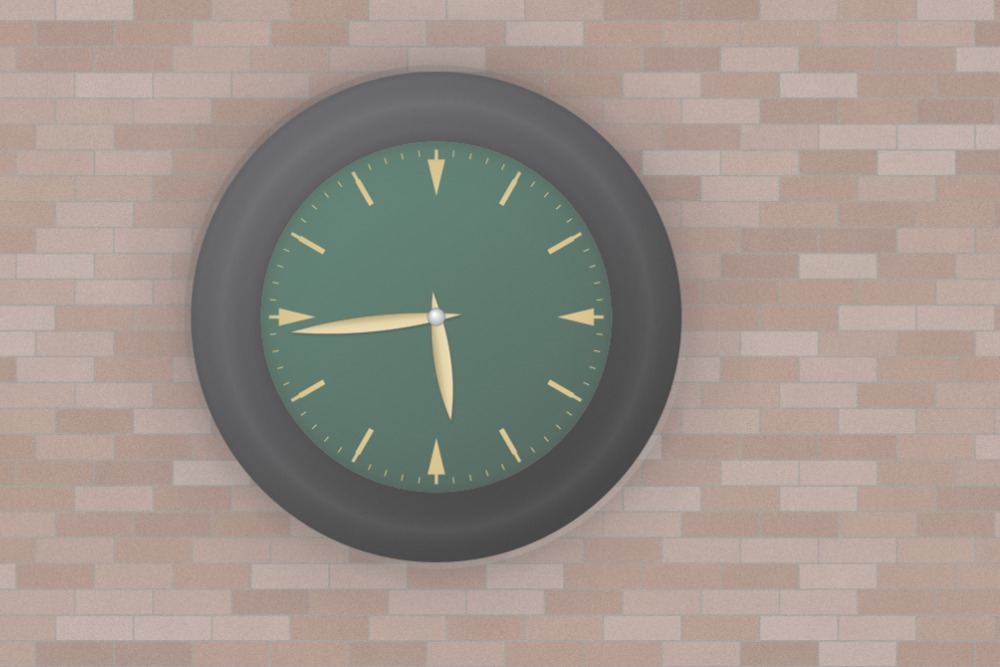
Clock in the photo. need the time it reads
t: 5:44
